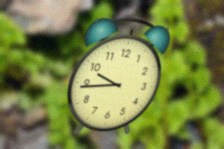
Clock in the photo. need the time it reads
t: 9:44
